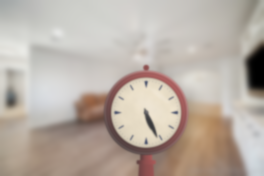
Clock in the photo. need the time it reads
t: 5:26
